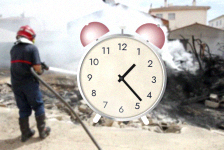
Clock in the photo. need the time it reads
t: 1:23
